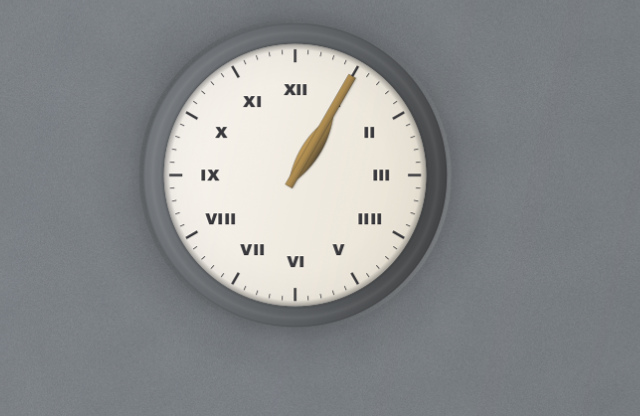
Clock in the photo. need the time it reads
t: 1:05
